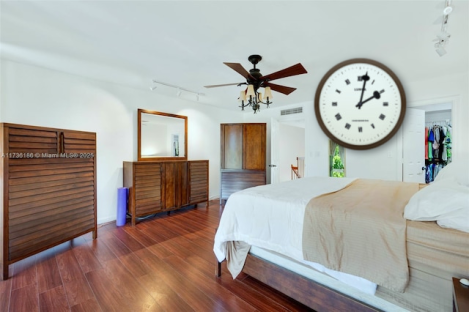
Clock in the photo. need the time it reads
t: 2:02
